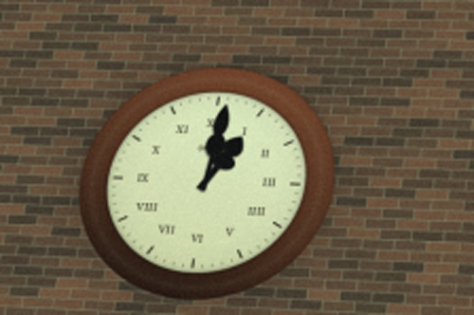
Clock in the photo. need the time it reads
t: 1:01
